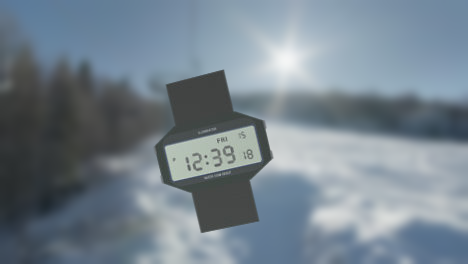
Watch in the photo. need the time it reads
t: 12:39:18
